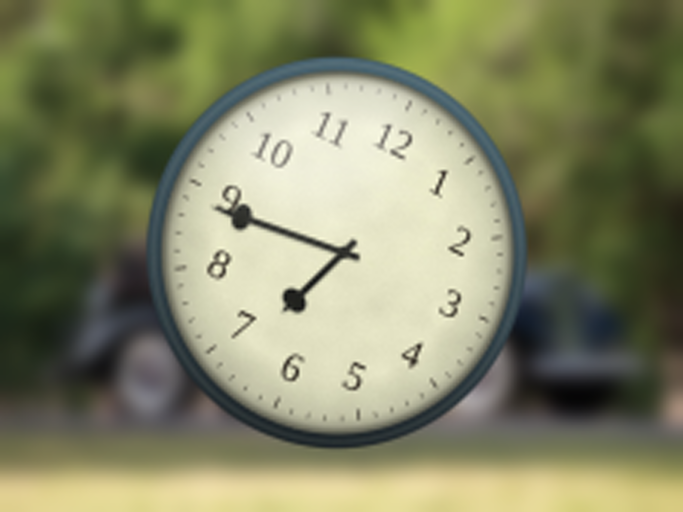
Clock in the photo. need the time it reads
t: 6:44
